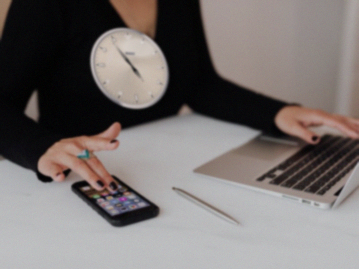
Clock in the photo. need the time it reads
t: 4:54
